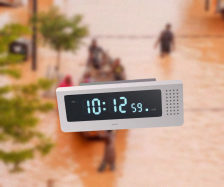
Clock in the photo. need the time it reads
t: 10:12:59
